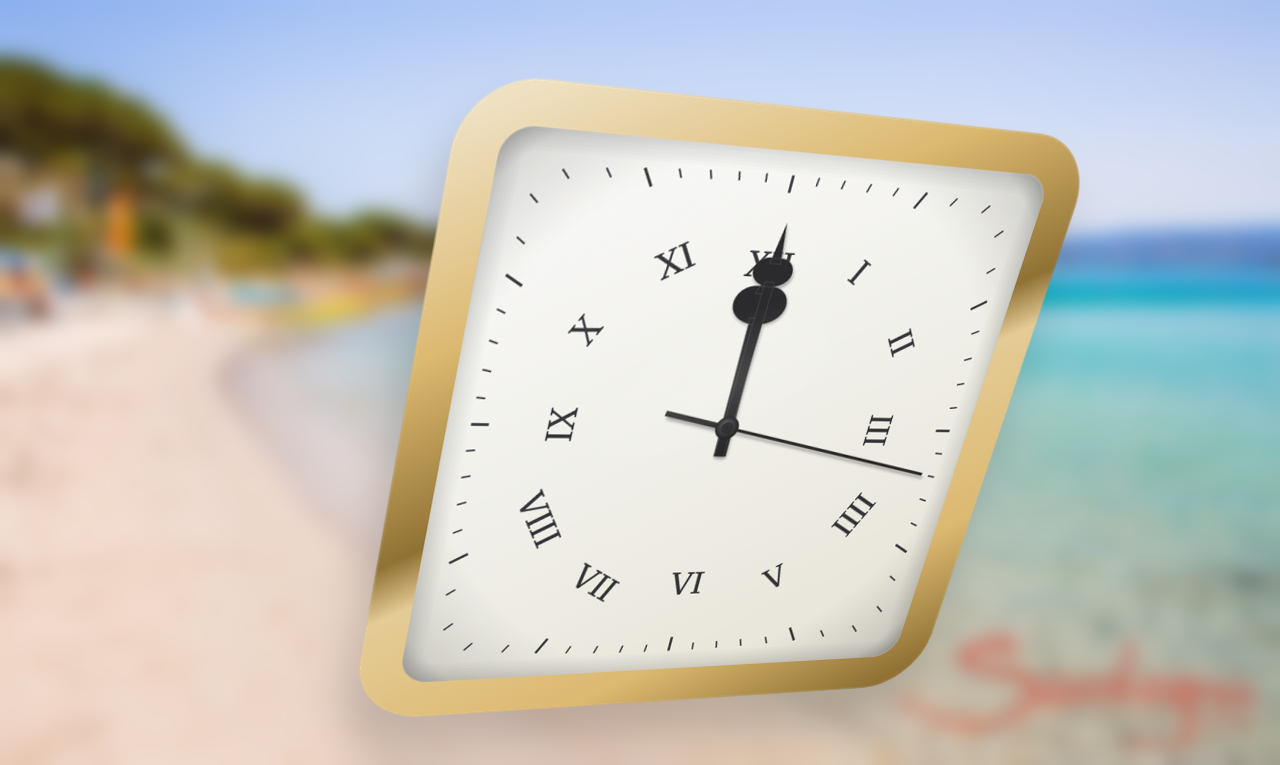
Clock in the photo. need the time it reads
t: 12:00:17
